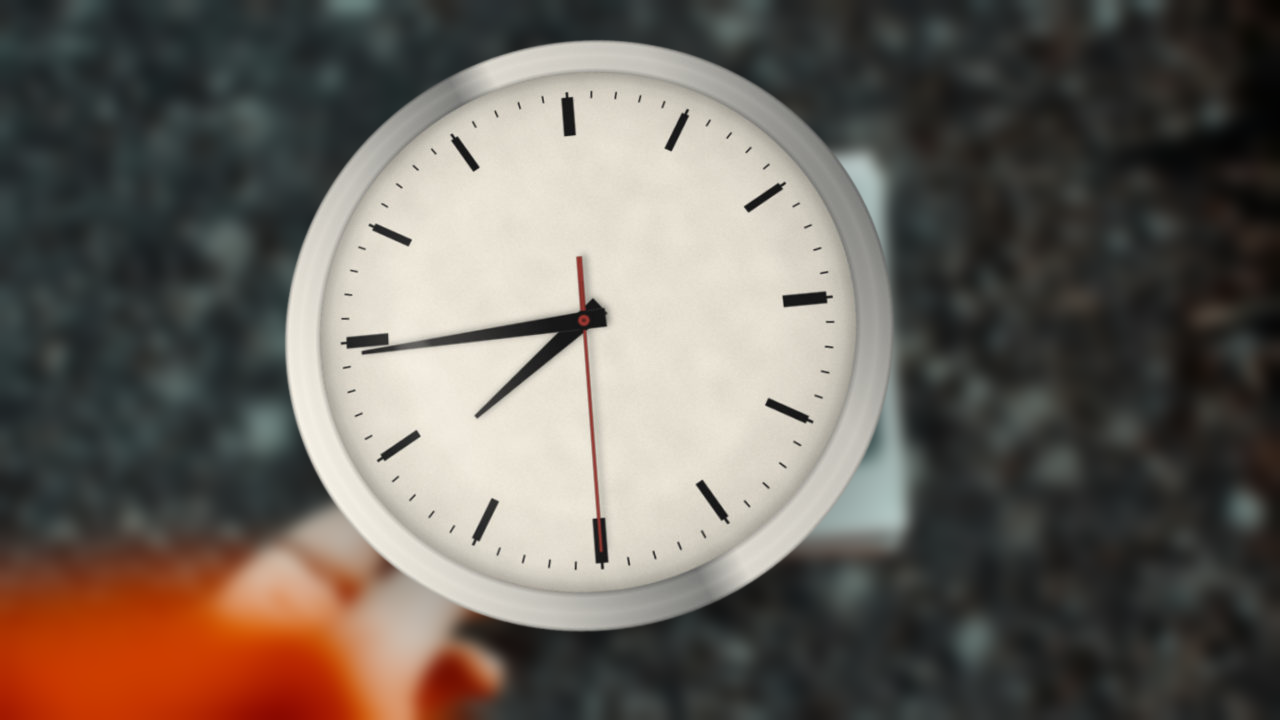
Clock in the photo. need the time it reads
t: 7:44:30
